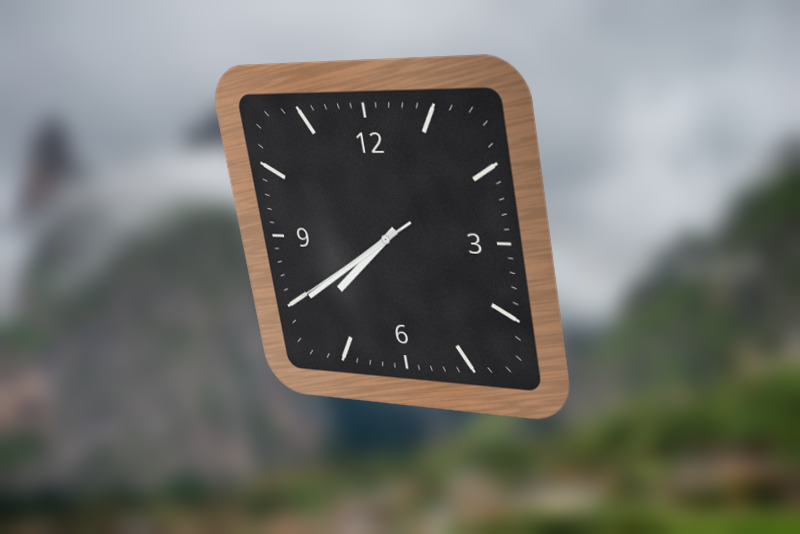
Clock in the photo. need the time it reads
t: 7:39:40
